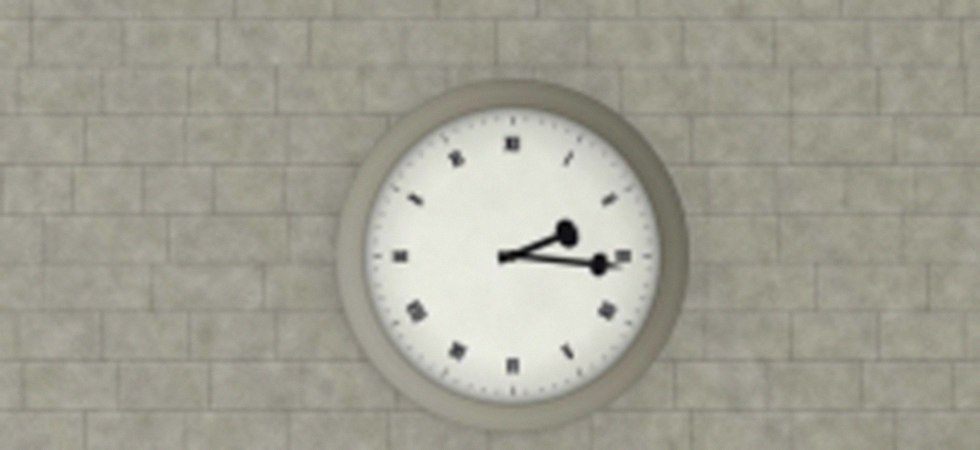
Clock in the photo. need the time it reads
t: 2:16
